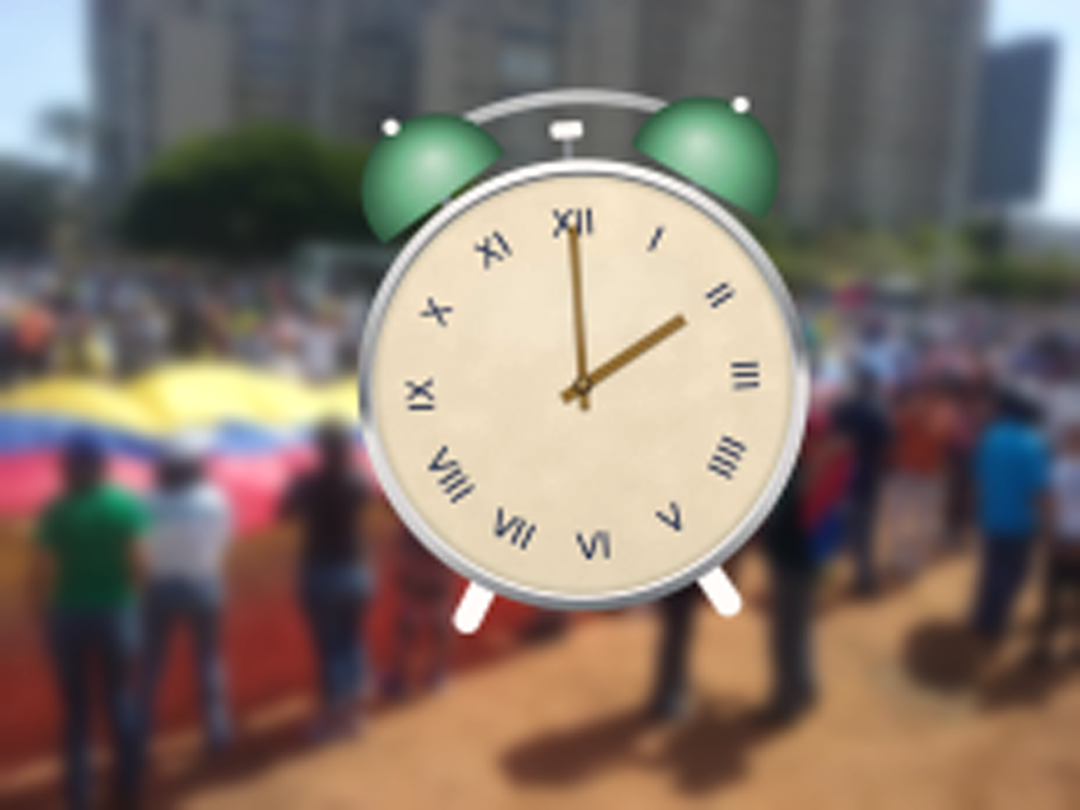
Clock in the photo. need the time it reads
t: 2:00
